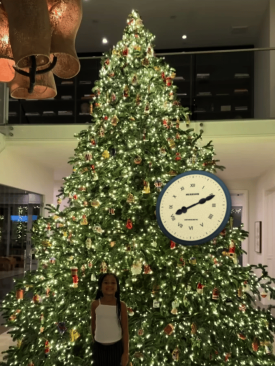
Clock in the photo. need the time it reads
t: 8:11
